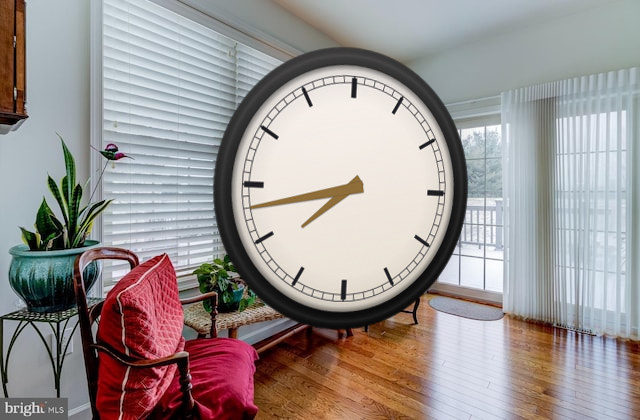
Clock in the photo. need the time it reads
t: 7:43
